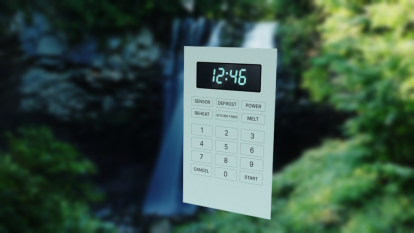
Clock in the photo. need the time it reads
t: 12:46
